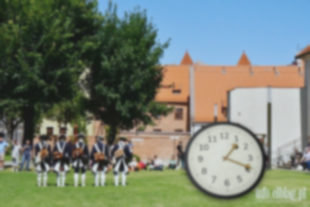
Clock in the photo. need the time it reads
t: 1:19
